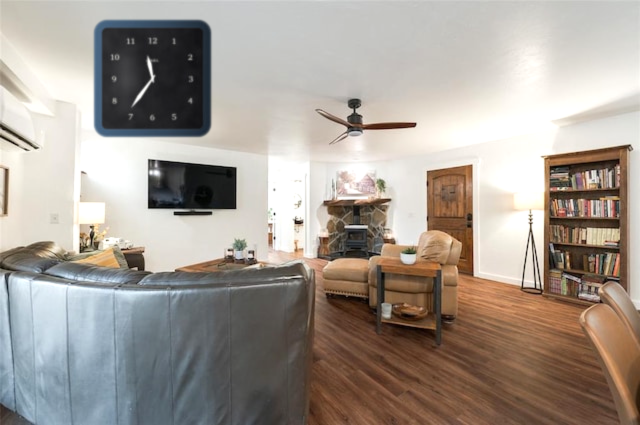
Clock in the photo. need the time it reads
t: 11:36
